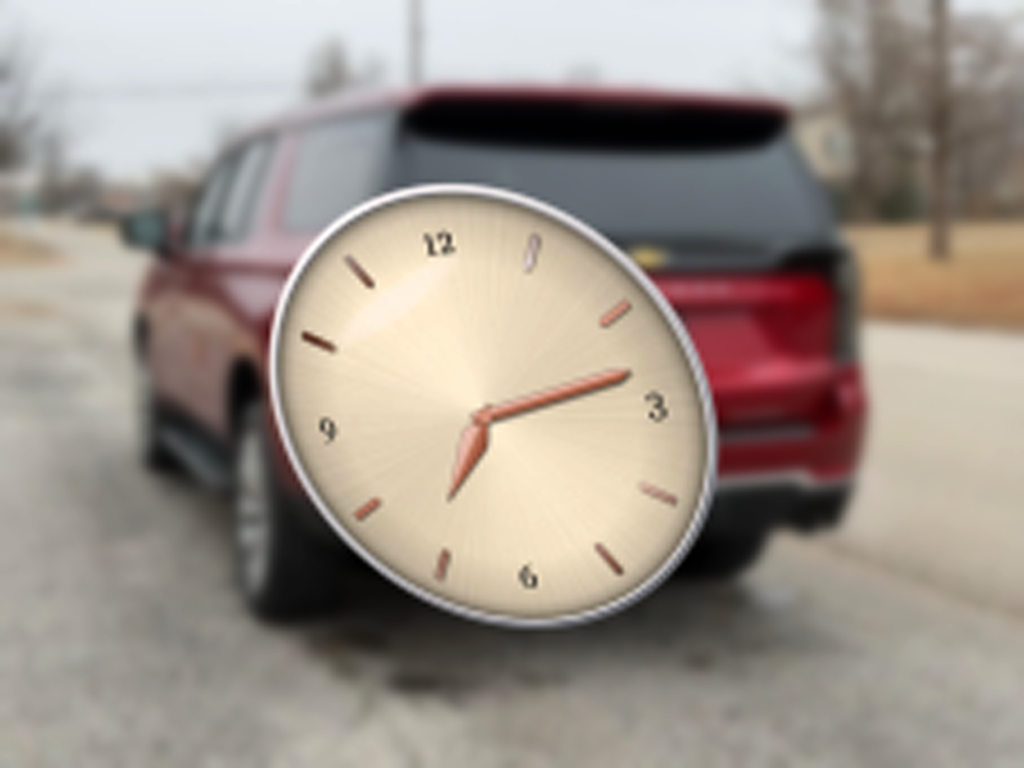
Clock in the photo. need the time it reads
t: 7:13
